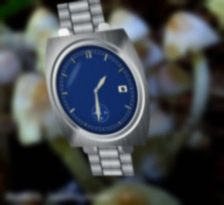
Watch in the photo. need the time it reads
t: 1:31
